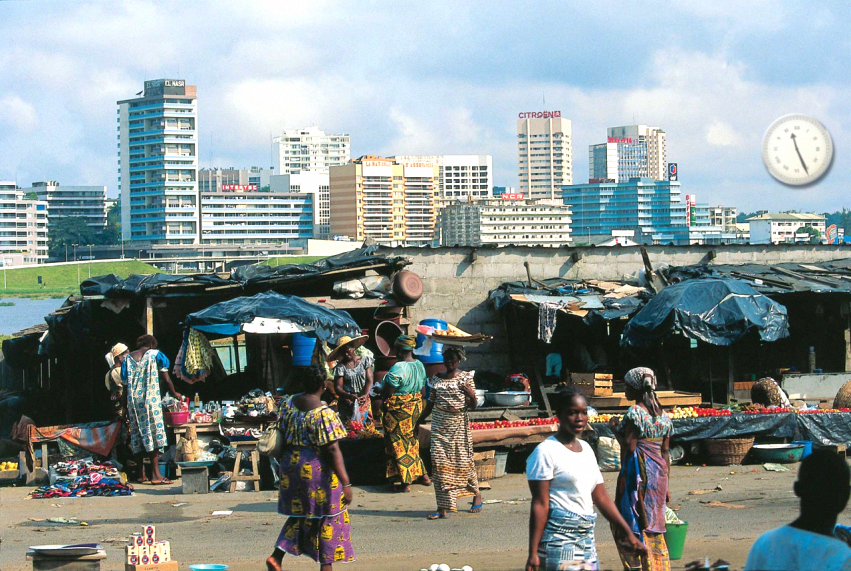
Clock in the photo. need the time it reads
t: 11:26
